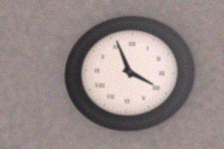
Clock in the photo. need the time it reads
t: 3:56
